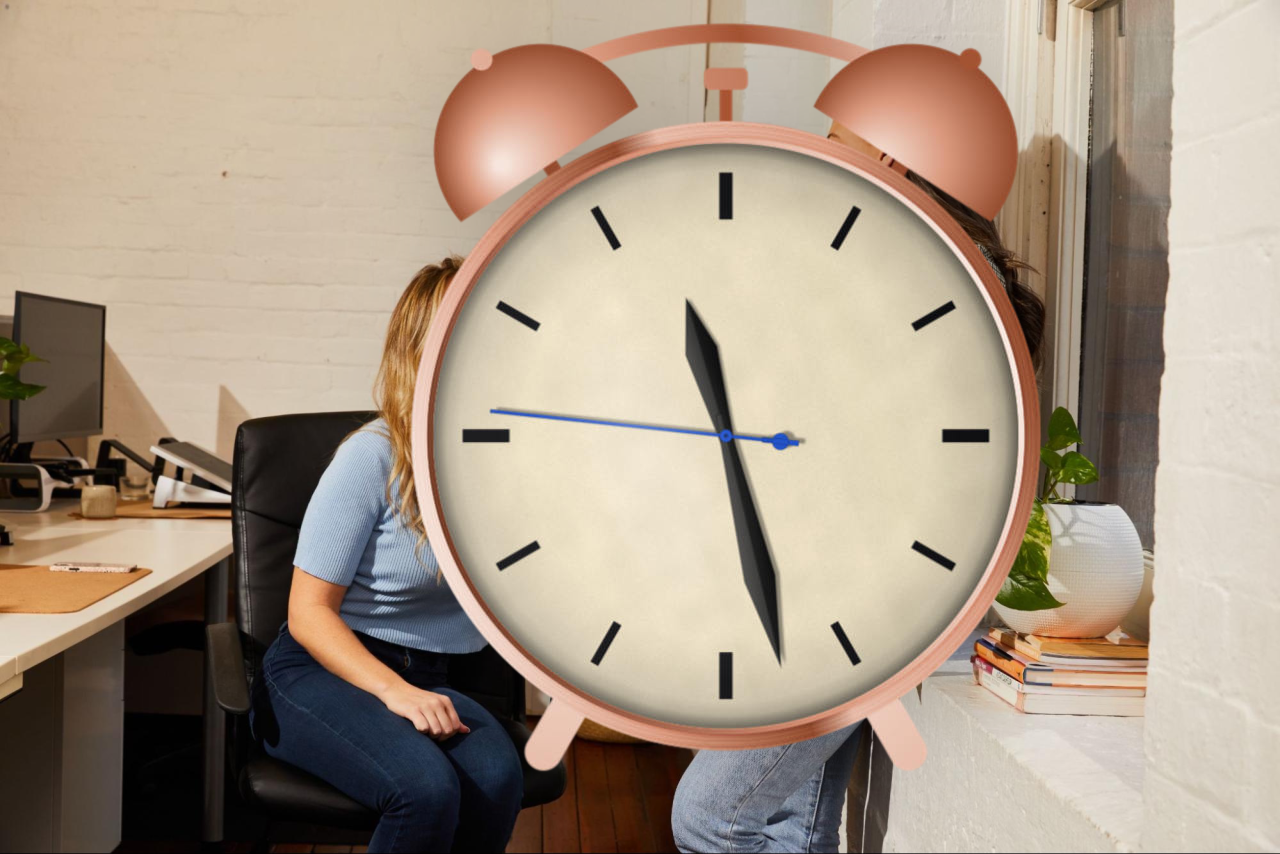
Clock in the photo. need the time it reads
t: 11:27:46
